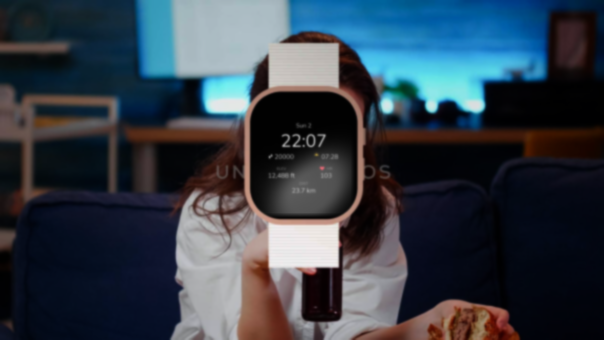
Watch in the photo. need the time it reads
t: 22:07
